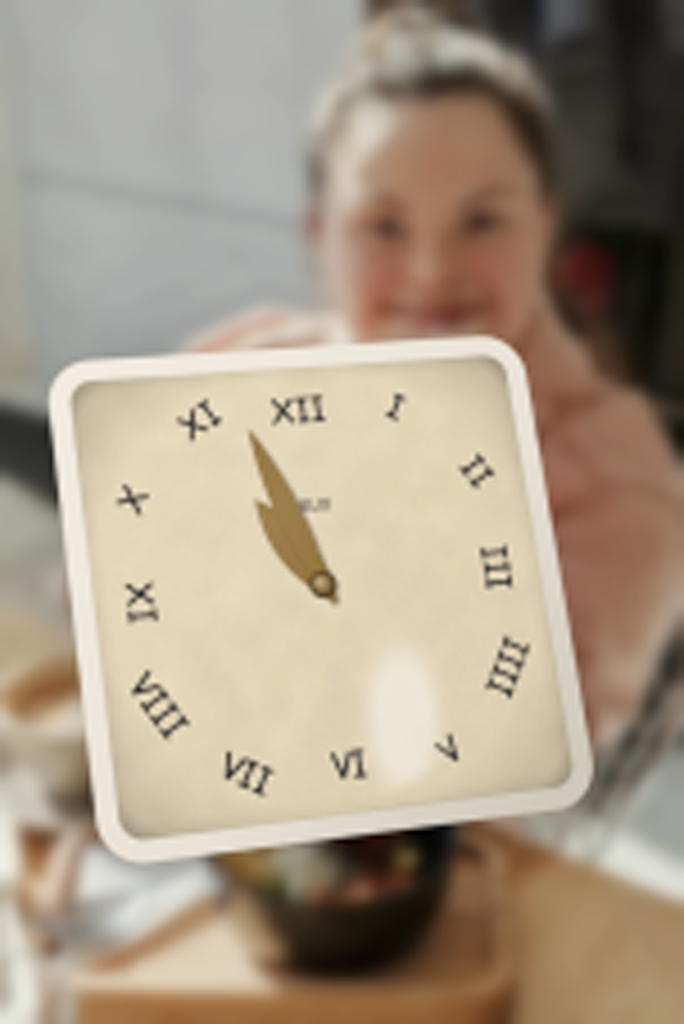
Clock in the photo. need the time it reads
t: 10:57
